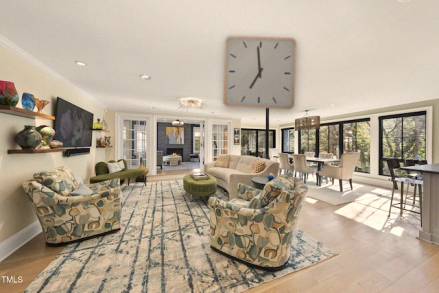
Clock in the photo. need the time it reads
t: 6:59
